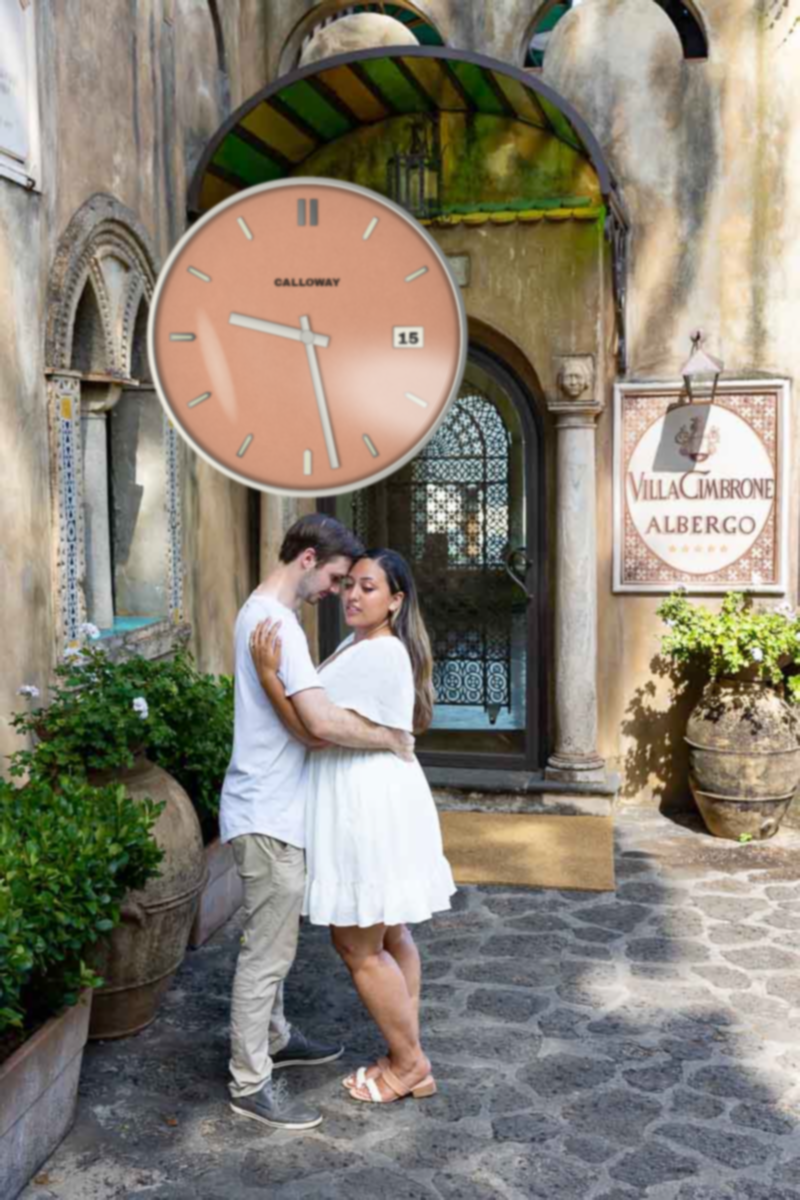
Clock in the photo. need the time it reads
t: 9:28
